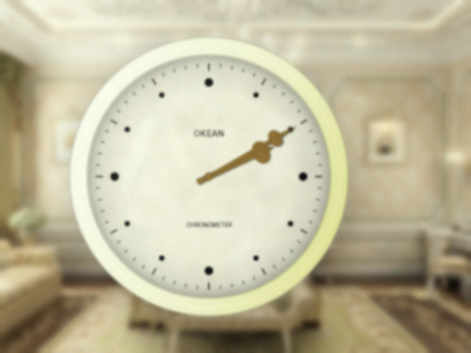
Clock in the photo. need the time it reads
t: 2:10
